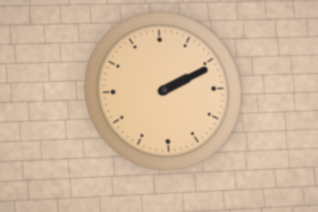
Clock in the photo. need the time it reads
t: 2:11
